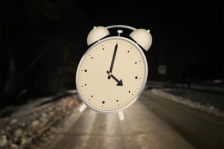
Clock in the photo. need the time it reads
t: 4:00
